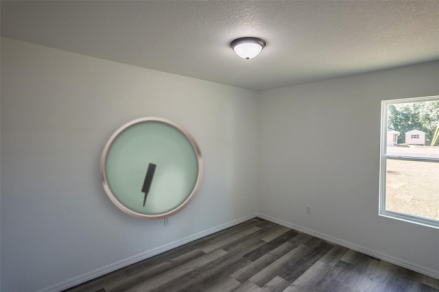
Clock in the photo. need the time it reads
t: 6:32
